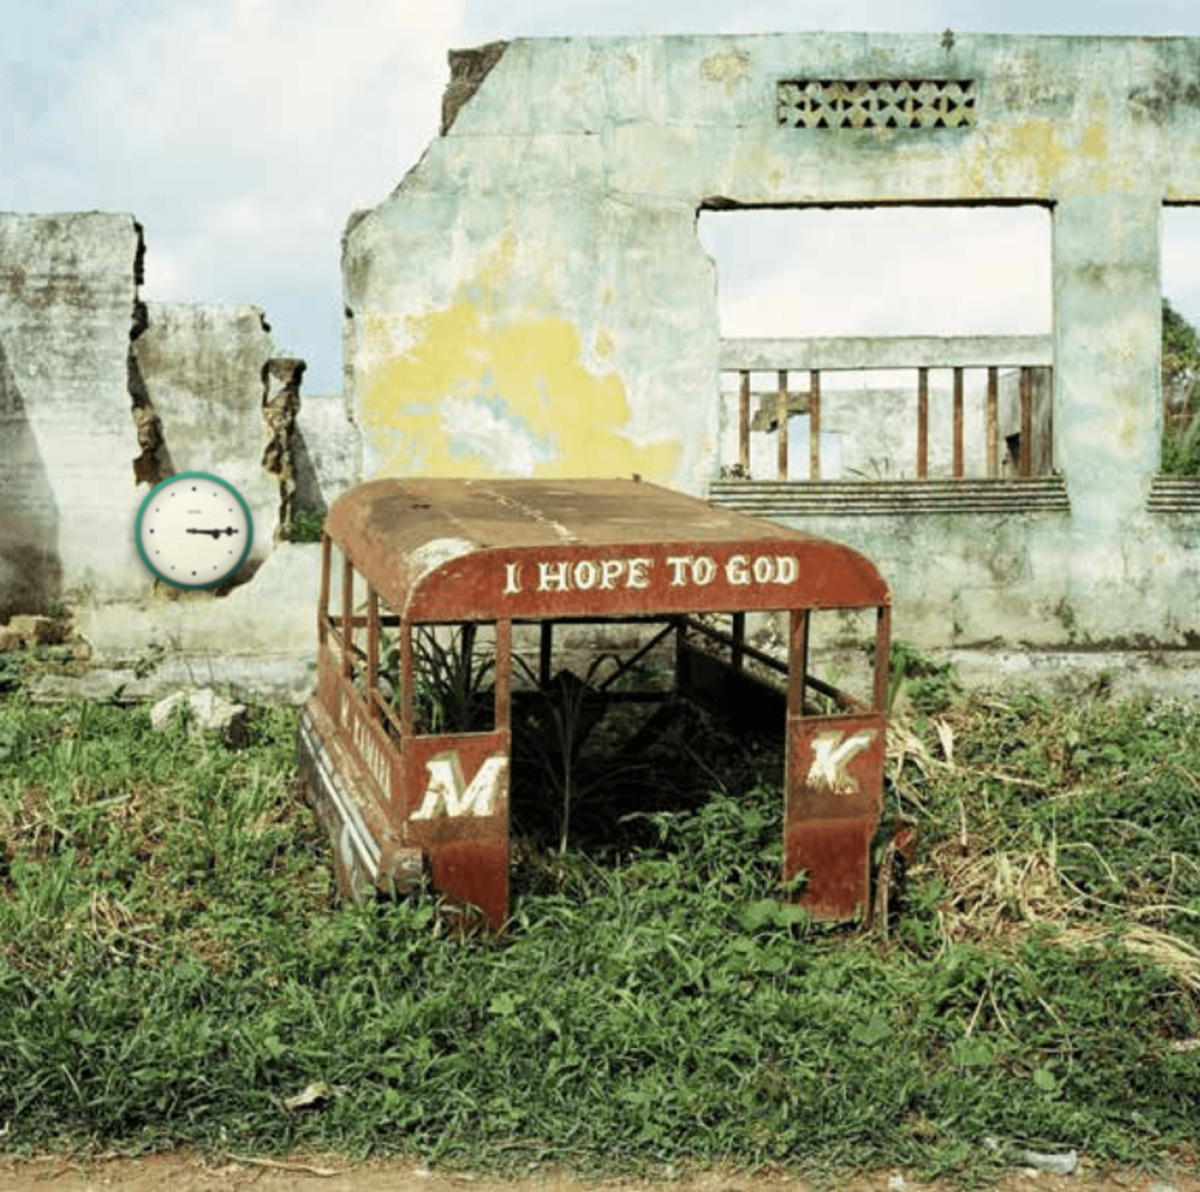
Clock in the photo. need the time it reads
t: 3:15
